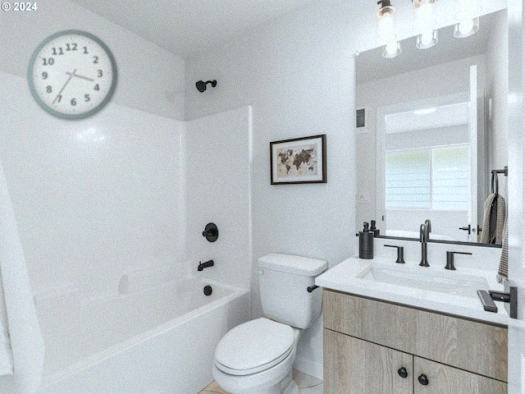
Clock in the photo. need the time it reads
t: 3:36
